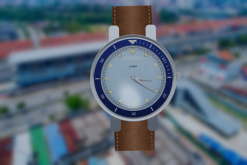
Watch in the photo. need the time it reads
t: 3:21
